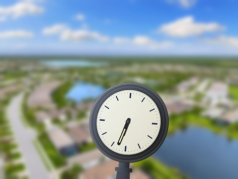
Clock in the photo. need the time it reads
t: 6:33
